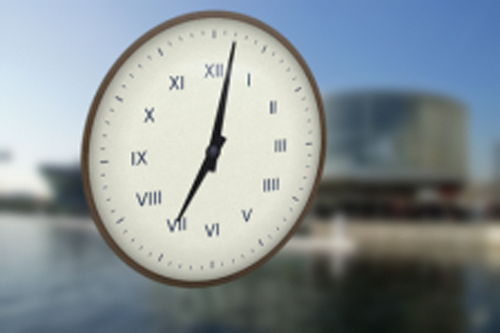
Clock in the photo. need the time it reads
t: 7:02
